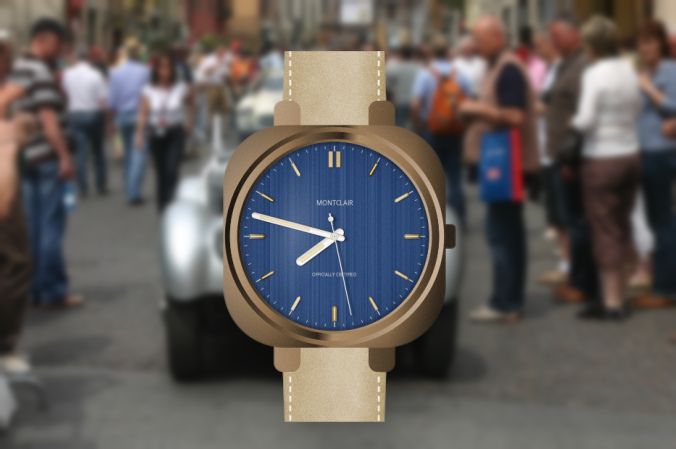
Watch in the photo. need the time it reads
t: 7:47:28
